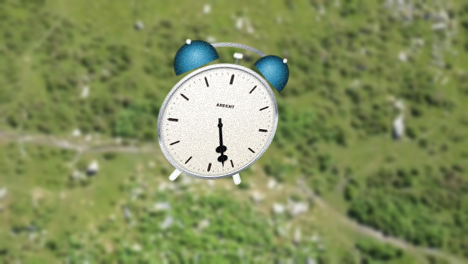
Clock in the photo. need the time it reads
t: 5:27
